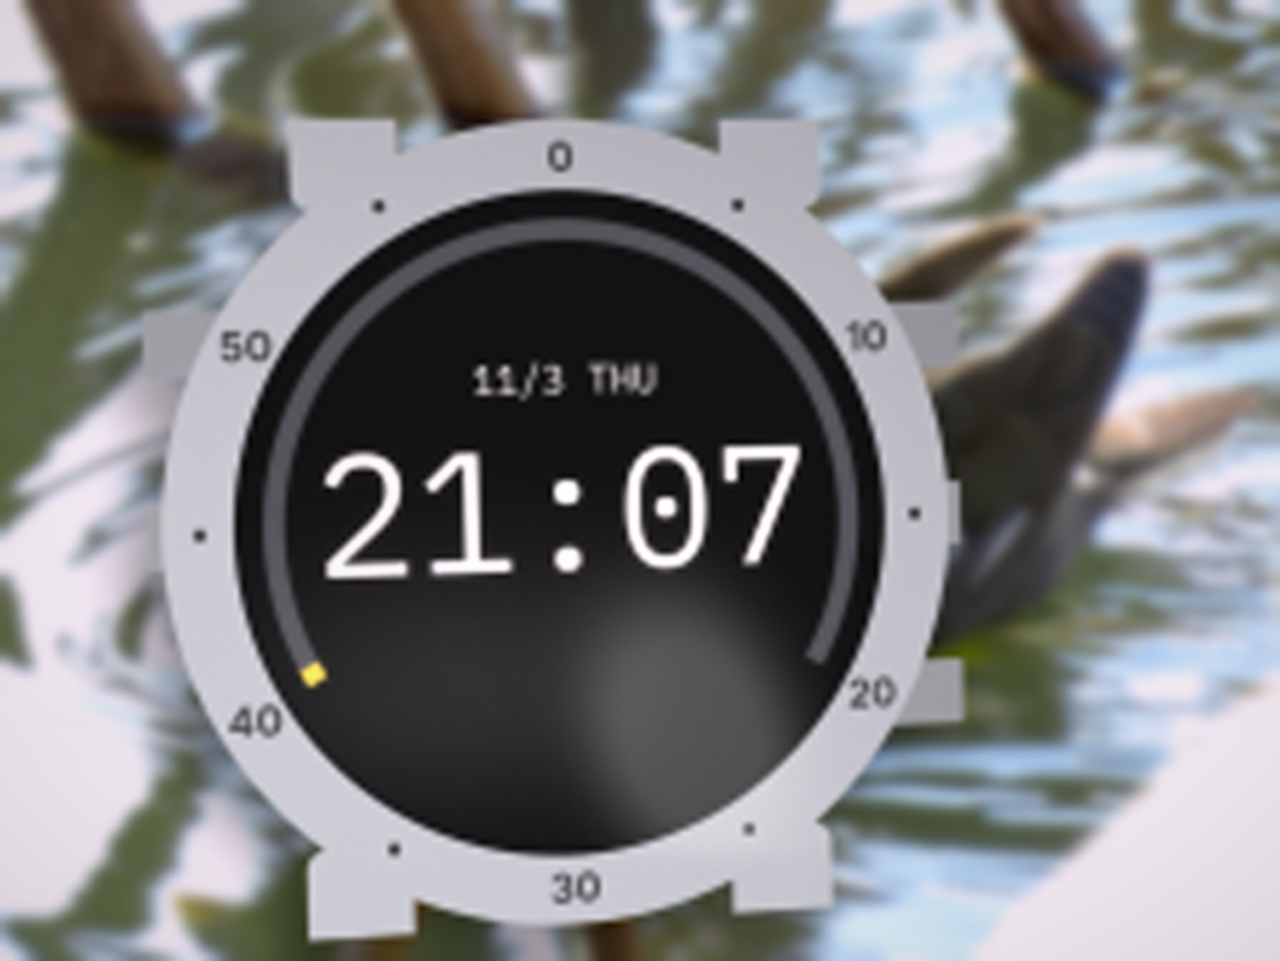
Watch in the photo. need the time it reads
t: 21:07
